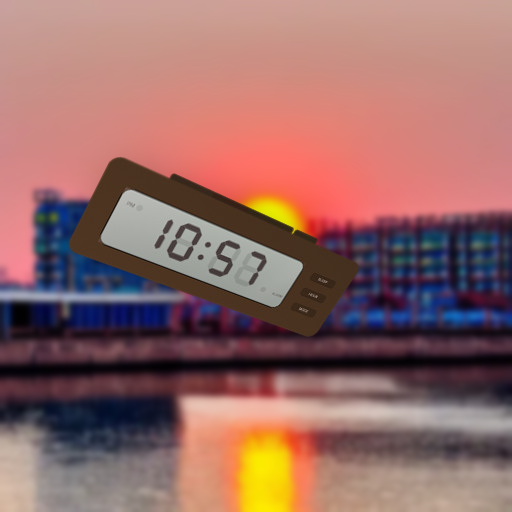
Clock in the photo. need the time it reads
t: 10:57
